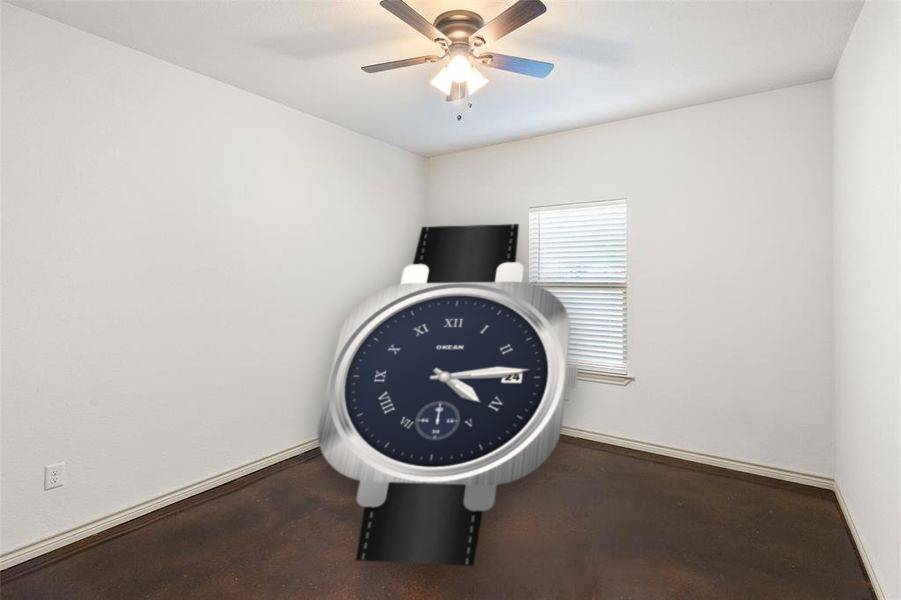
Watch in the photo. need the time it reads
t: 4:14
